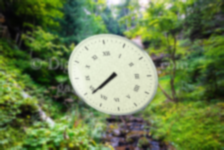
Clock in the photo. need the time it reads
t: 7:39
